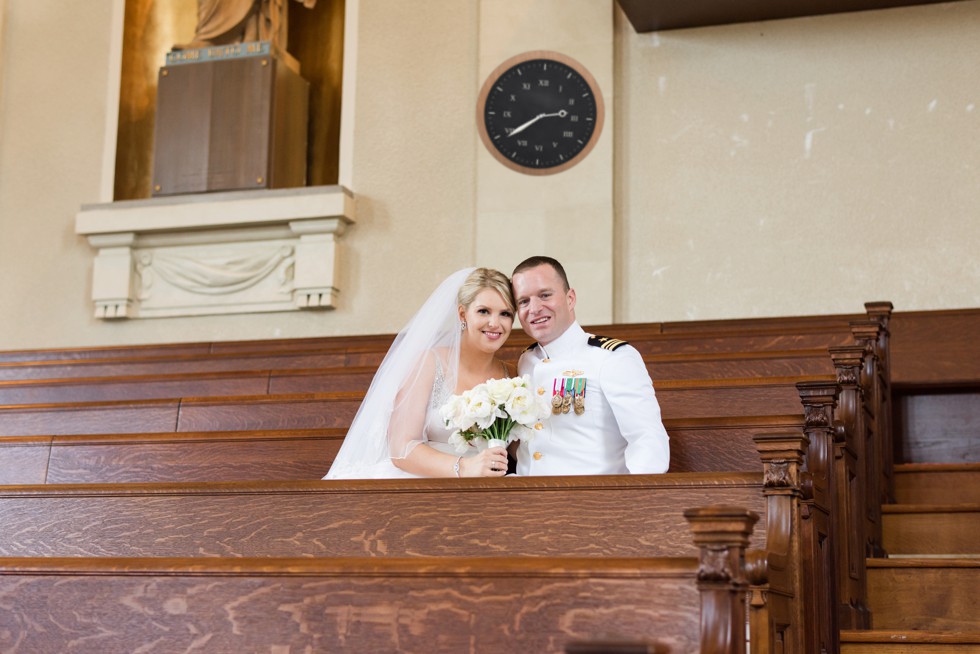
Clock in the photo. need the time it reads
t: 2:39
